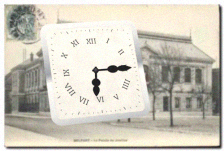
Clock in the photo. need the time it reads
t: 6:15
